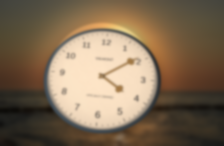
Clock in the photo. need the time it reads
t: 4:09
